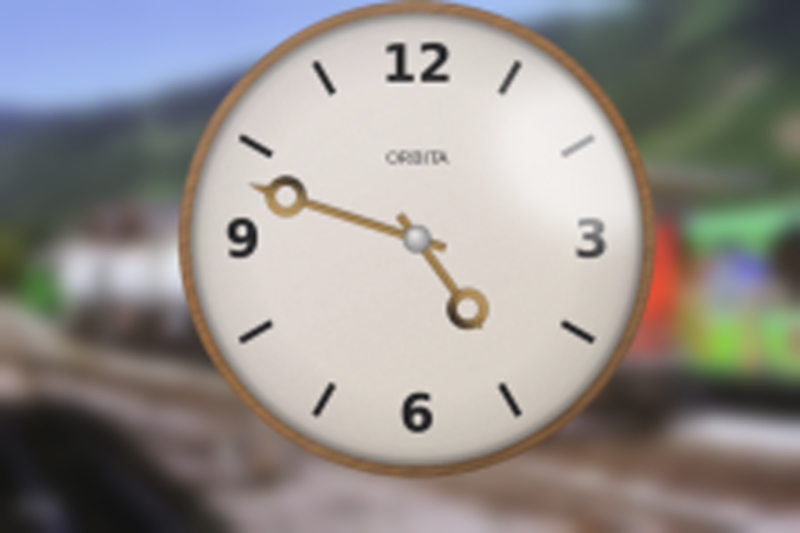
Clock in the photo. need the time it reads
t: 4:48
